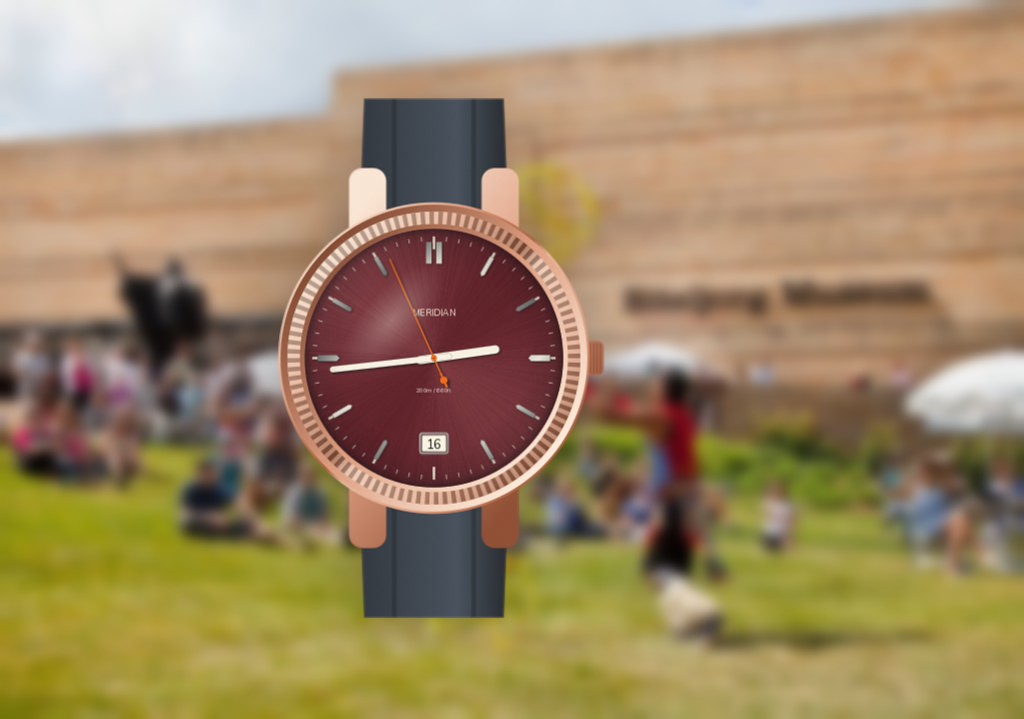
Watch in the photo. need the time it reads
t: 2:43:56
